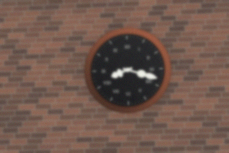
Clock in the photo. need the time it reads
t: 8:18
